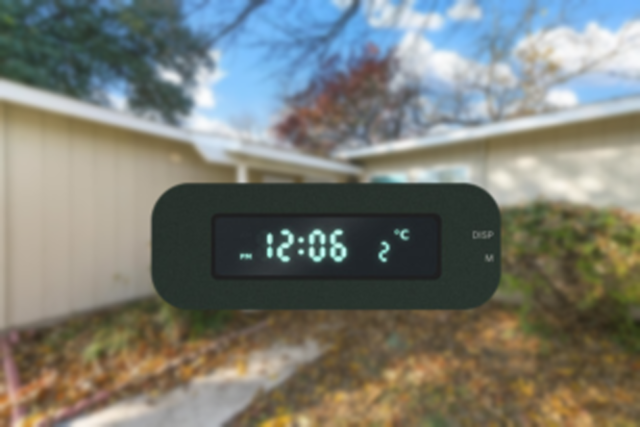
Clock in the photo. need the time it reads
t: 12:06
